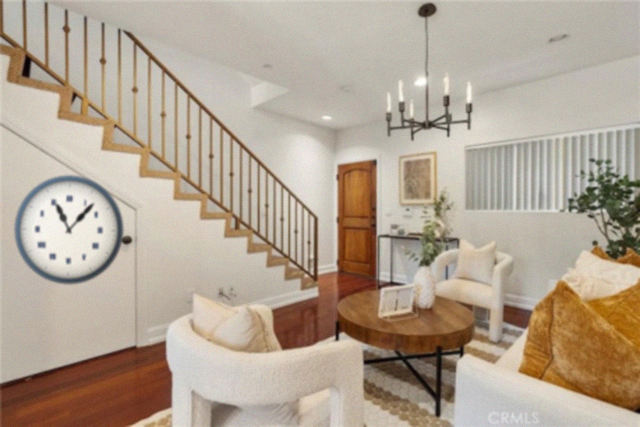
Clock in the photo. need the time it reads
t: 11:07
